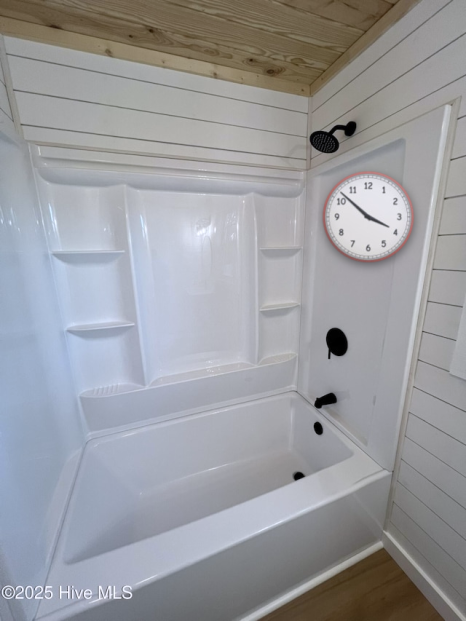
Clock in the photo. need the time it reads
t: 3:52
